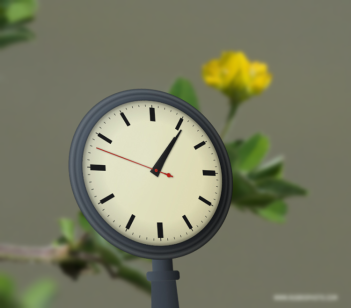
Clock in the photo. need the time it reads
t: 1:05:48
